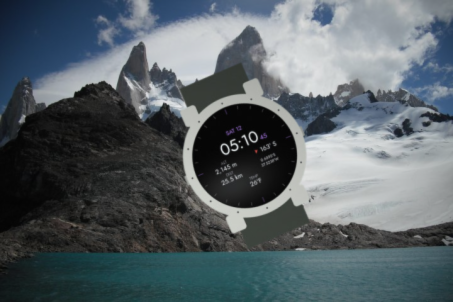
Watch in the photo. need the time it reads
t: 5:10
